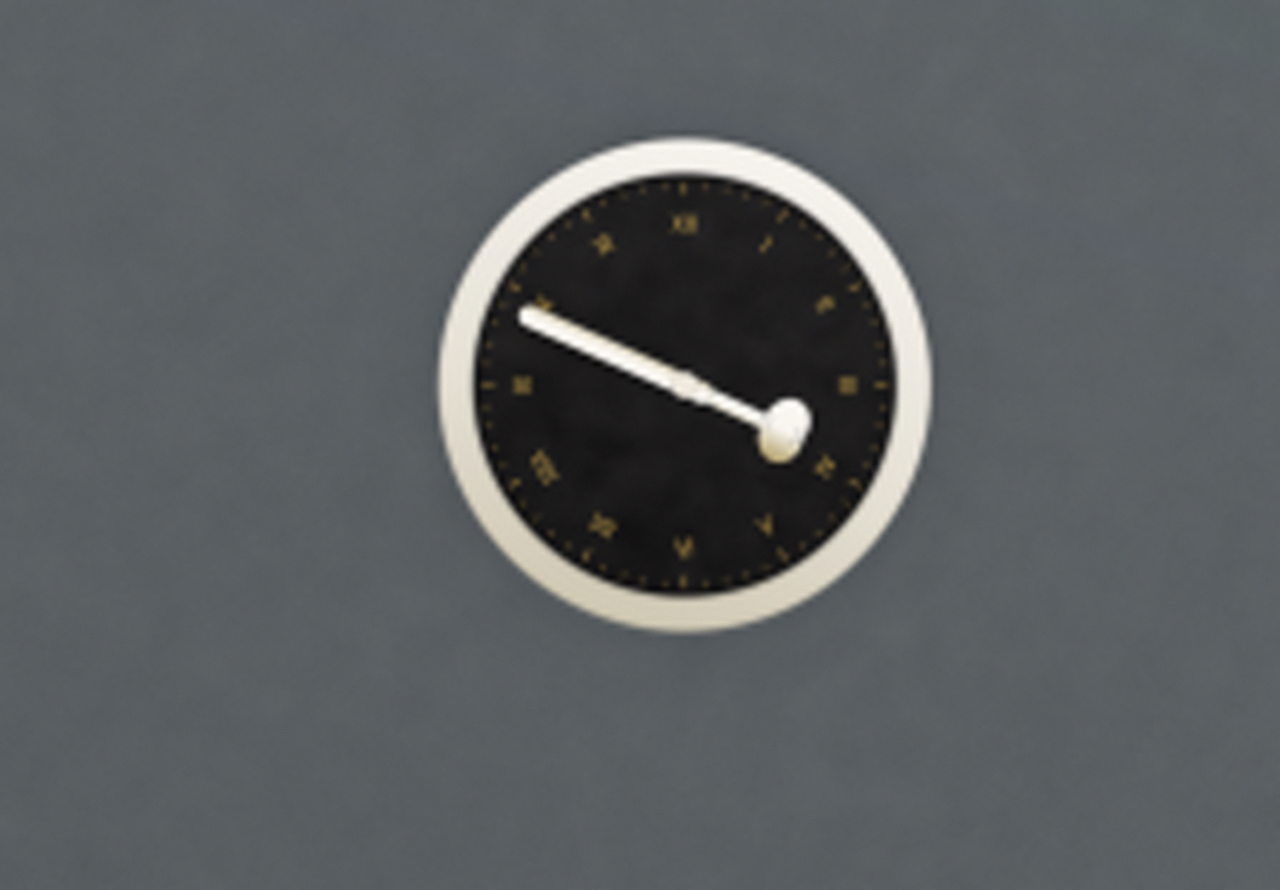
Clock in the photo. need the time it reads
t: 3:49
